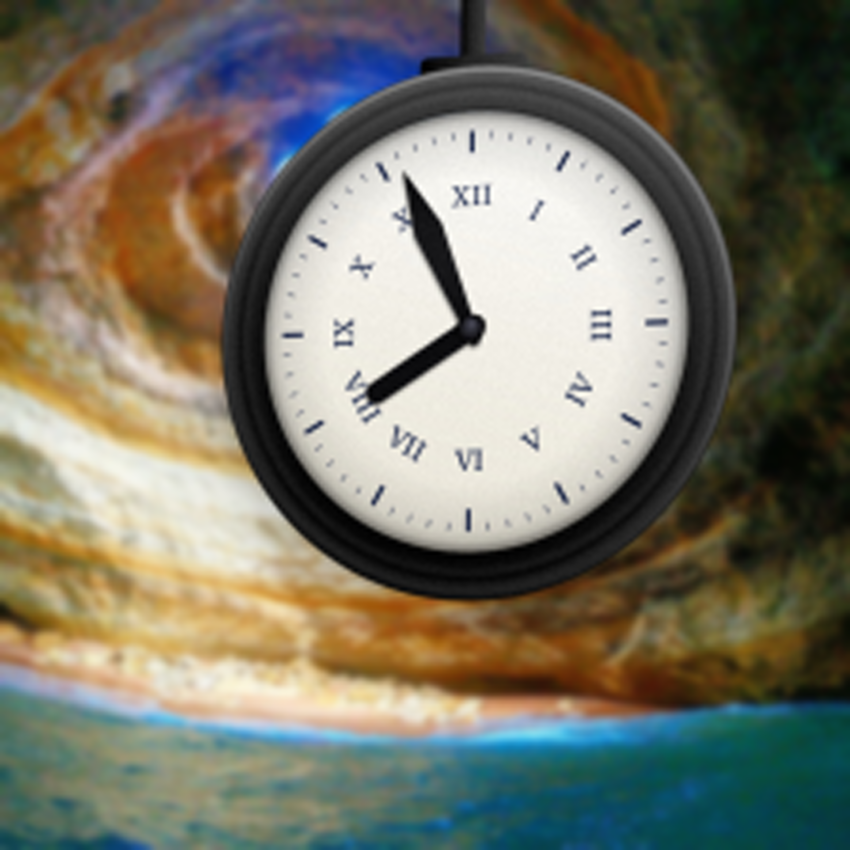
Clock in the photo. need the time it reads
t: 7:56
